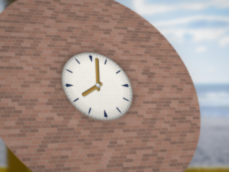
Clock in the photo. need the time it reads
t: 8:02
